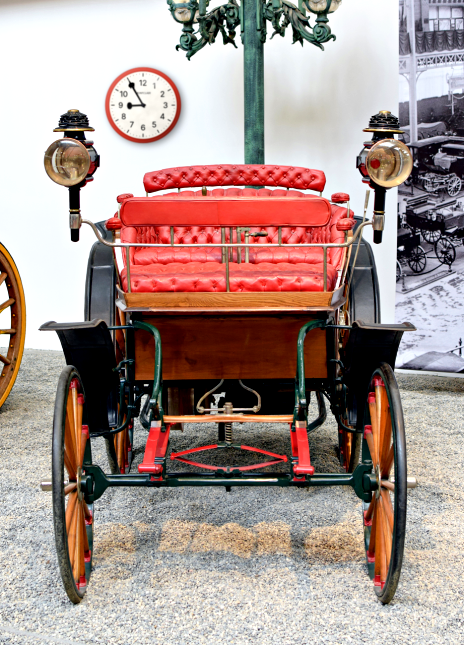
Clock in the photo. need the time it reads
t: 8:55
